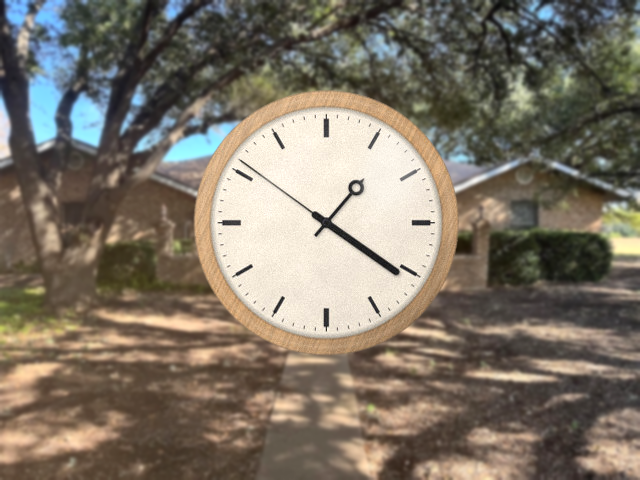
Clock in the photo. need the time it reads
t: 1:20:51
